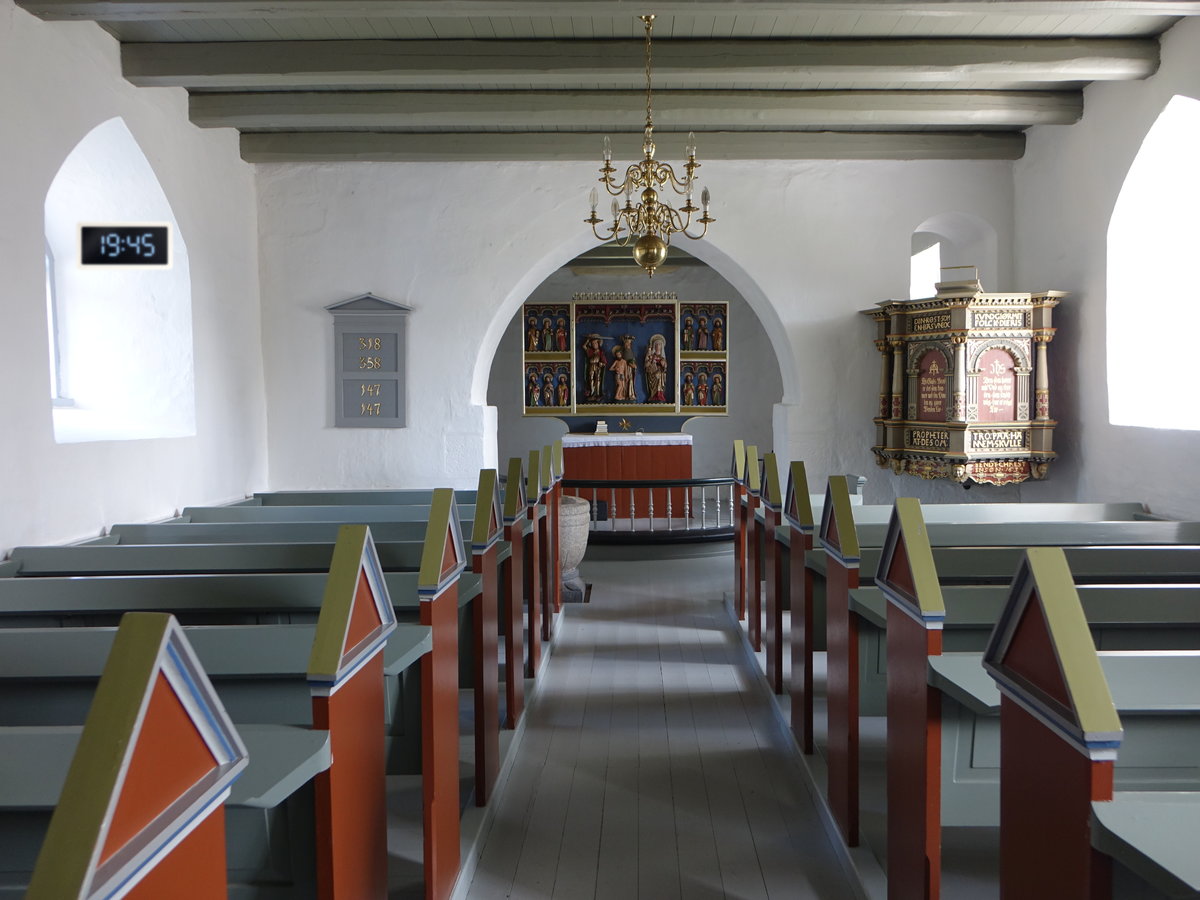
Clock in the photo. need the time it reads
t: 19:45
